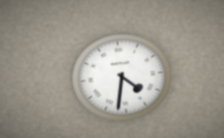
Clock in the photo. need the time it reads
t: 4:32
